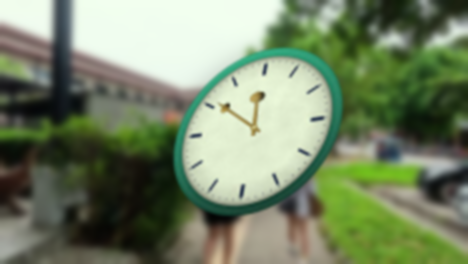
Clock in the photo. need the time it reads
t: 11:51
